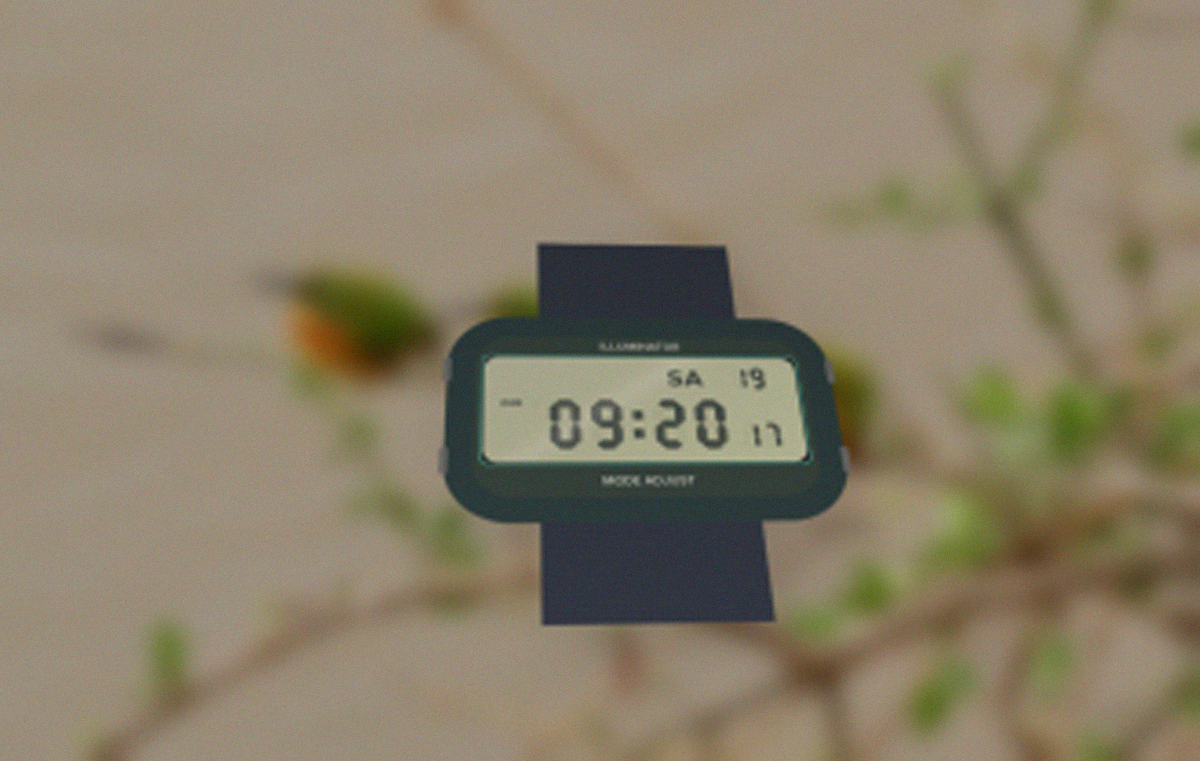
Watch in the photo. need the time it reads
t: 9:20:17
